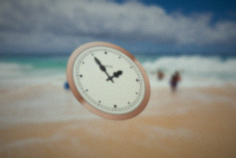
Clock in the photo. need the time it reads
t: 1:55
